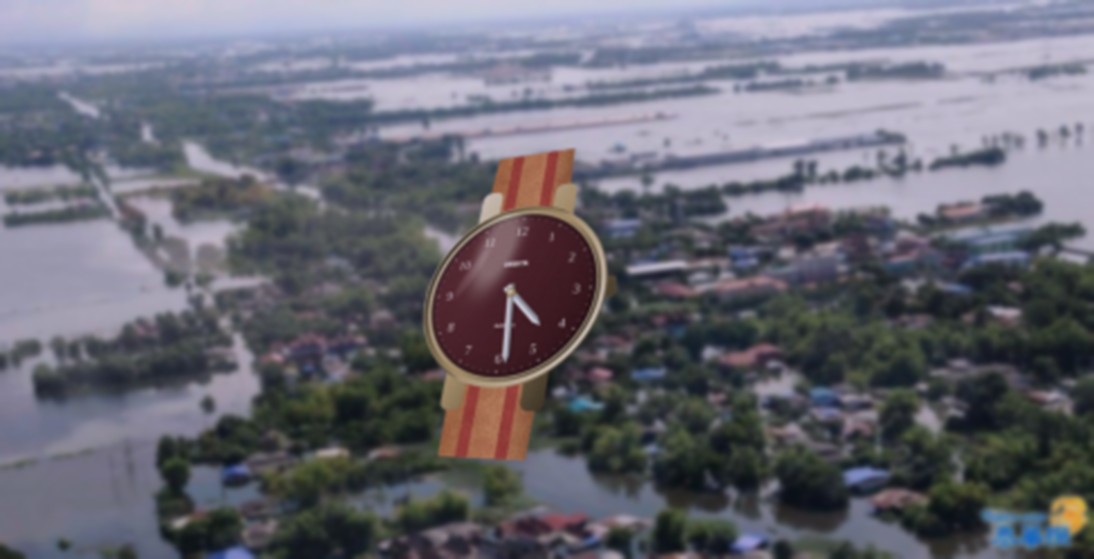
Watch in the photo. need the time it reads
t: 4:29
